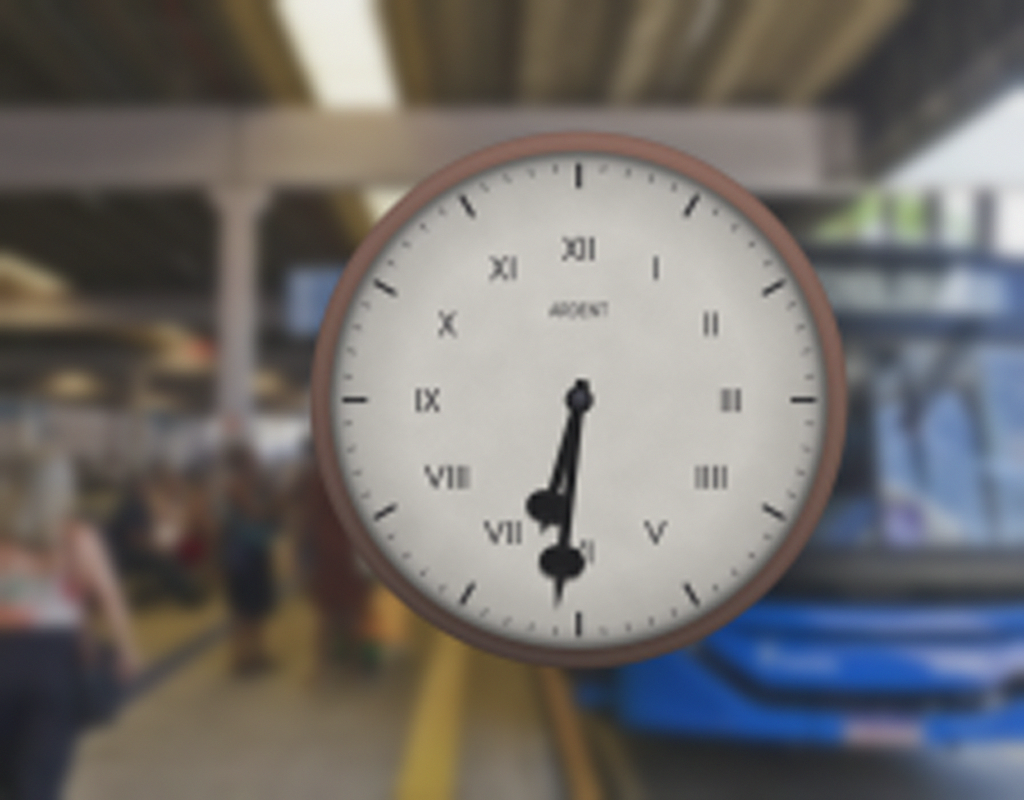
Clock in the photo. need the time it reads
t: 6:31
